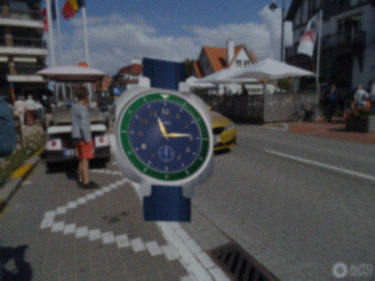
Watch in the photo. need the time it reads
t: 11:14
